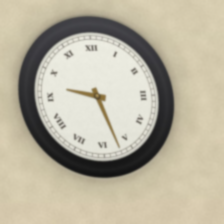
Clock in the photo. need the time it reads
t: 9:27
